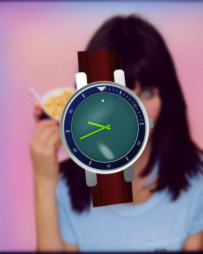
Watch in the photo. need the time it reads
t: 9:42
